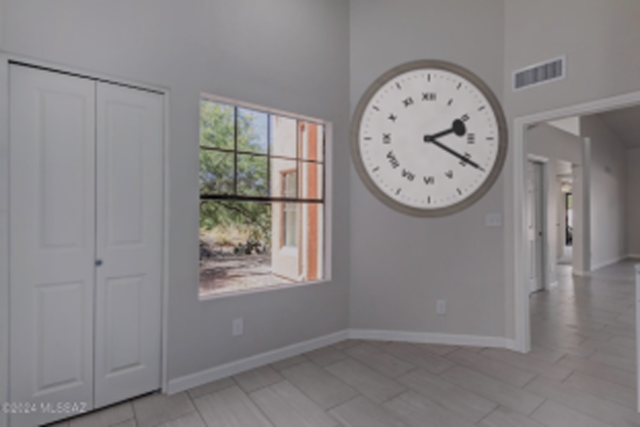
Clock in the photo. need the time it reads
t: 2:20
